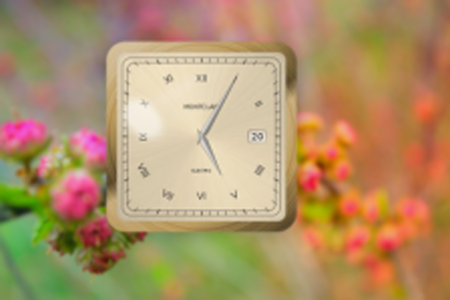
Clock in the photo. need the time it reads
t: 5:05
